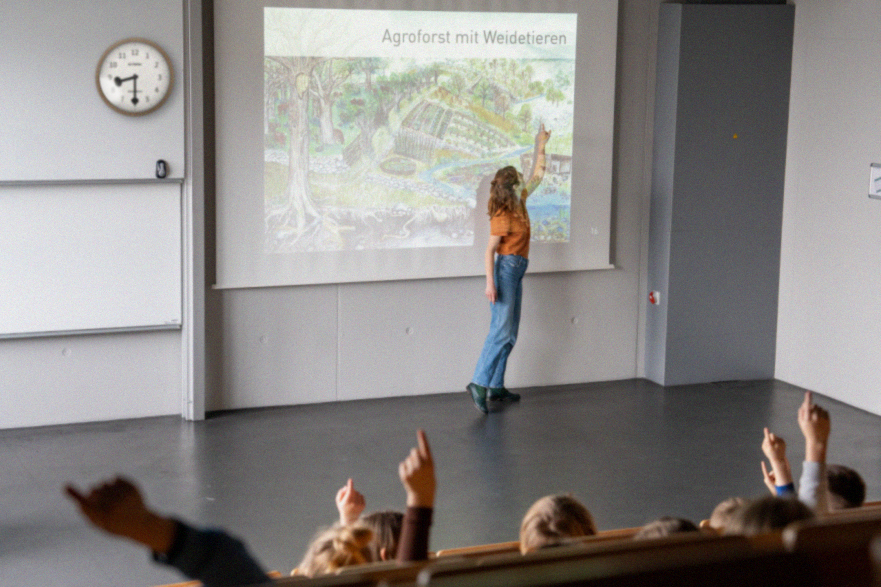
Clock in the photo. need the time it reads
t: 8:30
